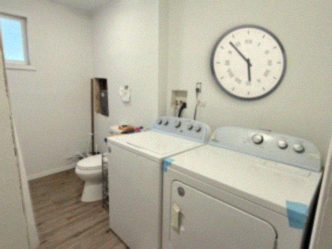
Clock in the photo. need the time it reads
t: 5:53
